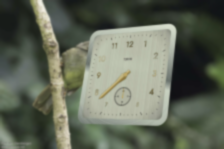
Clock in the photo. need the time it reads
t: 7:38
